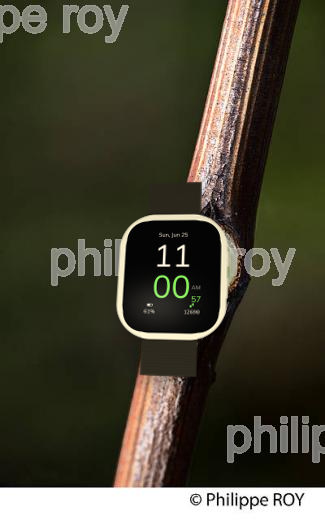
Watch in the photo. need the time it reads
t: 11:00:57
